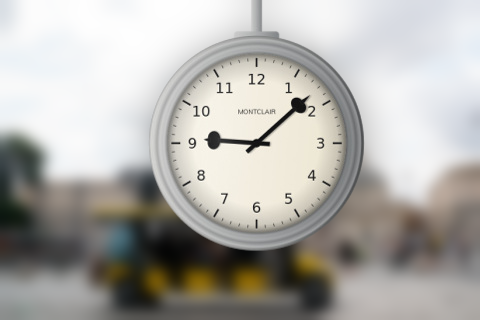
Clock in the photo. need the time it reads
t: 9:08
